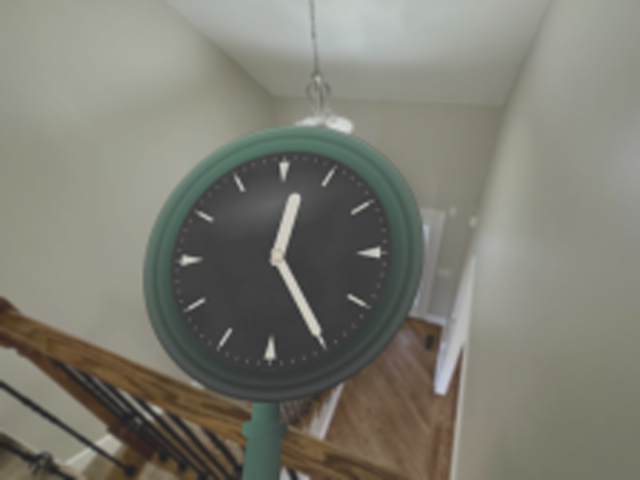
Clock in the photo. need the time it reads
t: 12:25
